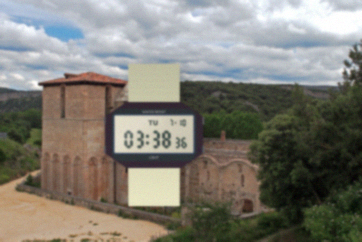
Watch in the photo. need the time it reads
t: 3:38:36
